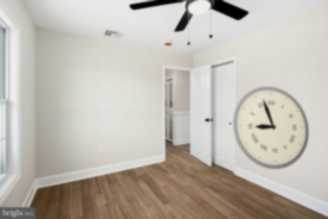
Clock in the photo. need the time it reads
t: 8:57
